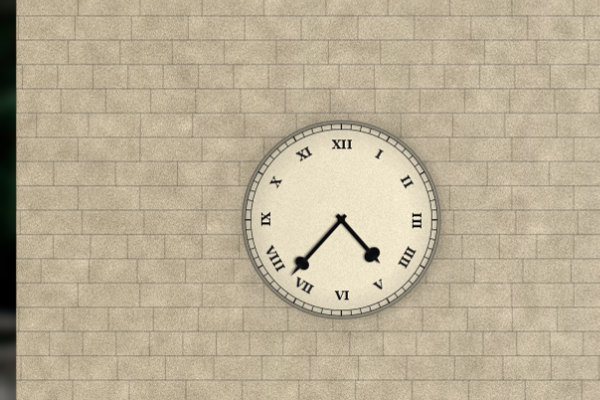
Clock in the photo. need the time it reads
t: 4:37
